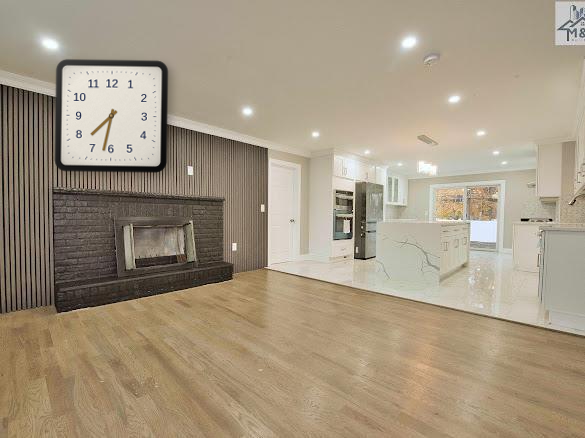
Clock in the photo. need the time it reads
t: 7:32
